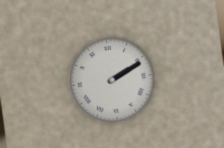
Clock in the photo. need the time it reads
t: 2:11
